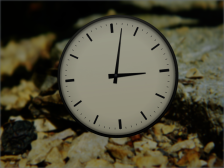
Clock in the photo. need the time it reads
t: 3:02
